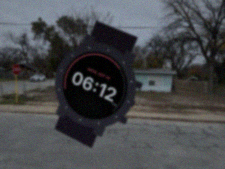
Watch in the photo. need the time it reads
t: 6:12
